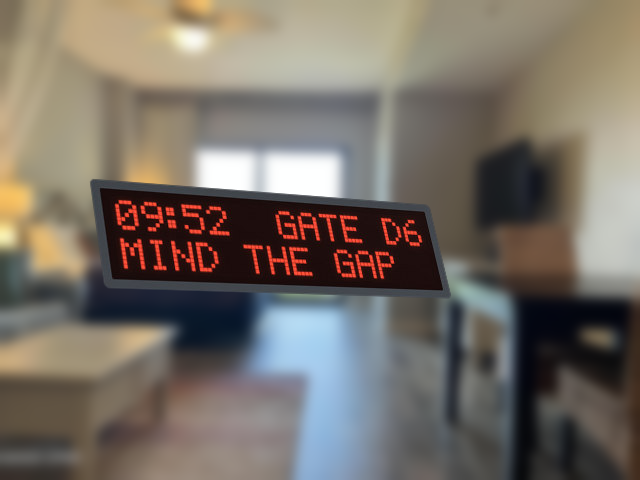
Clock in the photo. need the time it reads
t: 9:52
